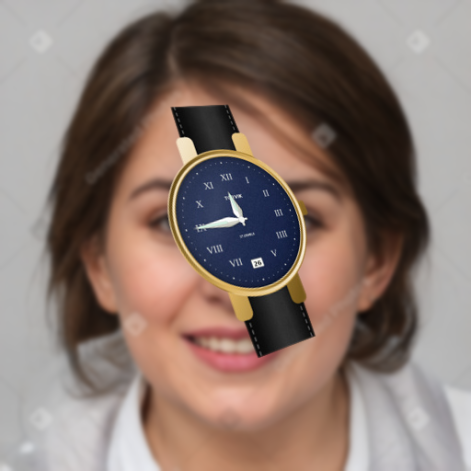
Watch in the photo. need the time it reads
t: 11:45
